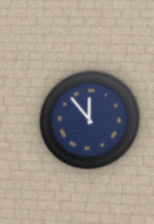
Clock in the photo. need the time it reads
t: 11:53
